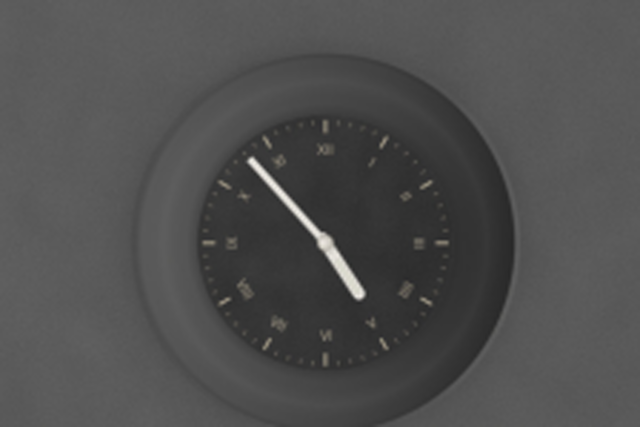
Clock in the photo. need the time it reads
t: 4:53
